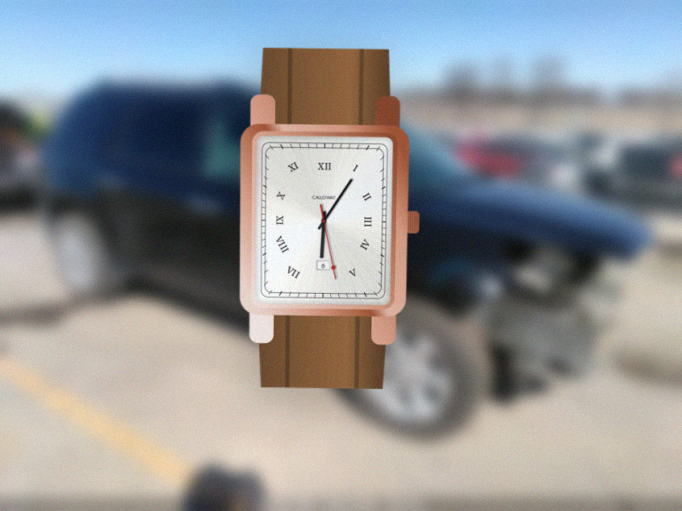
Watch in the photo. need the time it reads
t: 6:05:28
